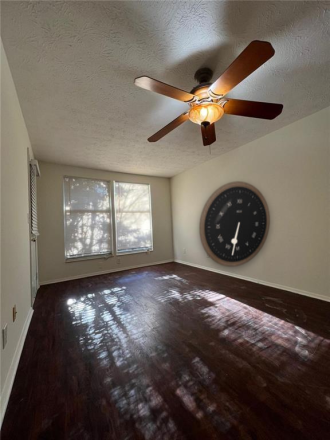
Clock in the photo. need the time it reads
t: 6:32
